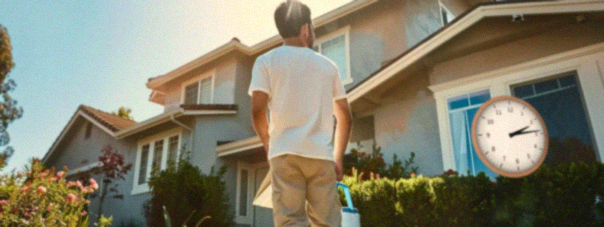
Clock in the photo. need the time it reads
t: 2:14
